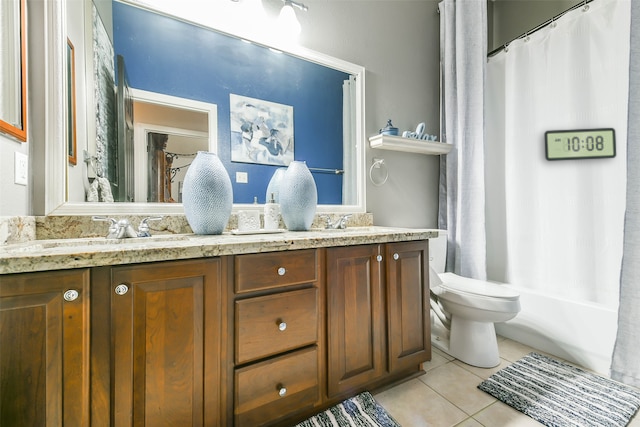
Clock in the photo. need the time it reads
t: 10:08
